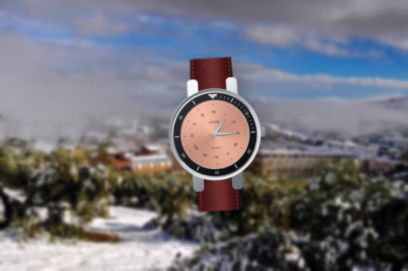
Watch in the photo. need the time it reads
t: 1:15
